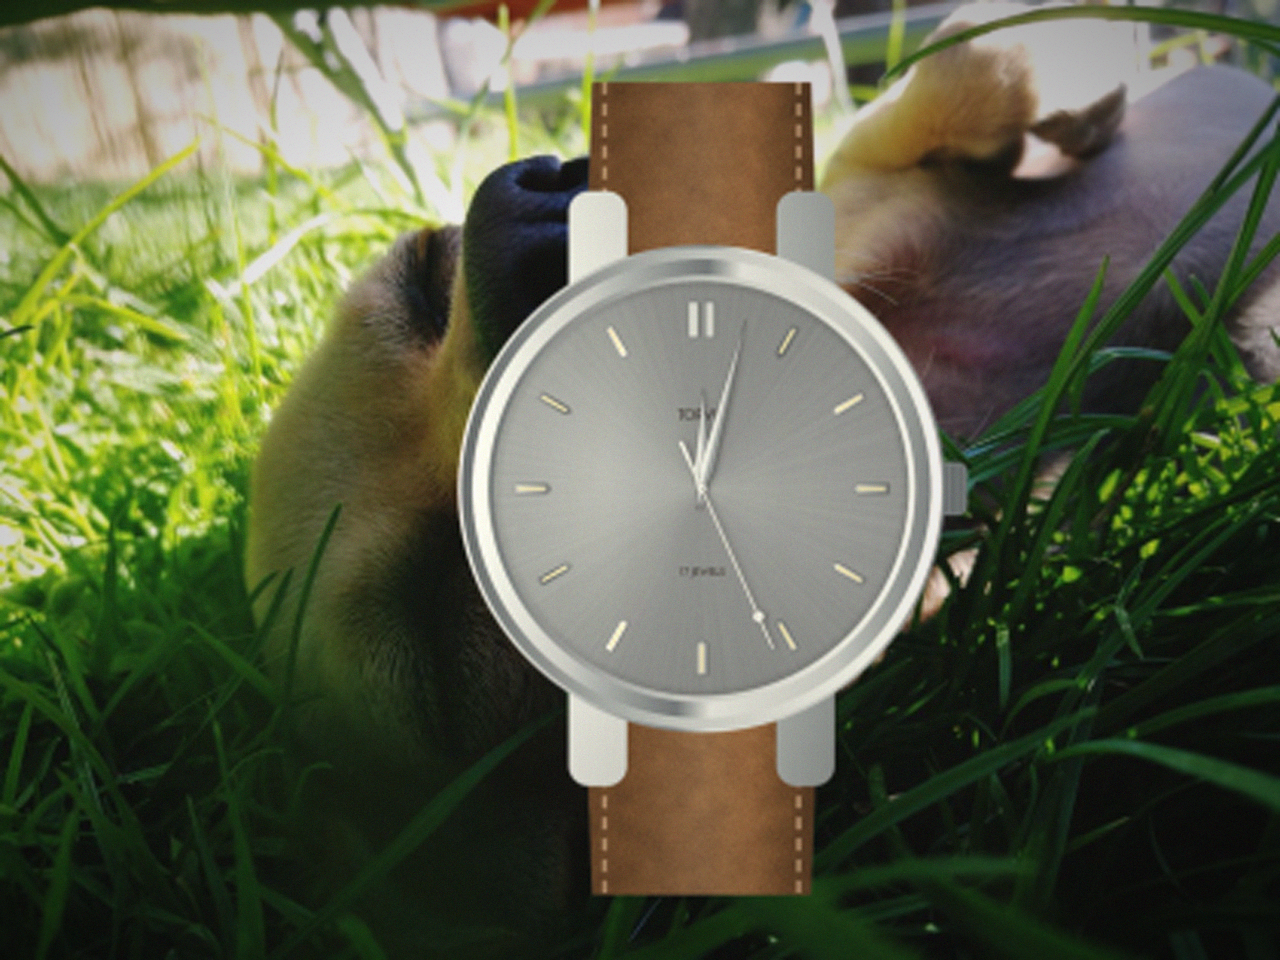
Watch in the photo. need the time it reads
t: 12:02:26
